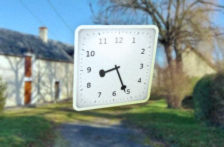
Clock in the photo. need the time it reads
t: 8:26
